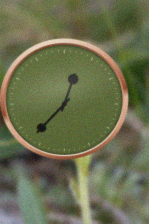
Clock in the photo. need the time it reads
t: 12:37
